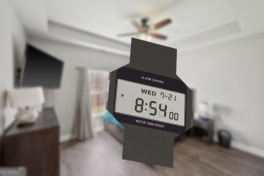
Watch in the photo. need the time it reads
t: 8:54:00
